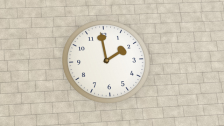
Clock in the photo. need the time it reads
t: 1:59
